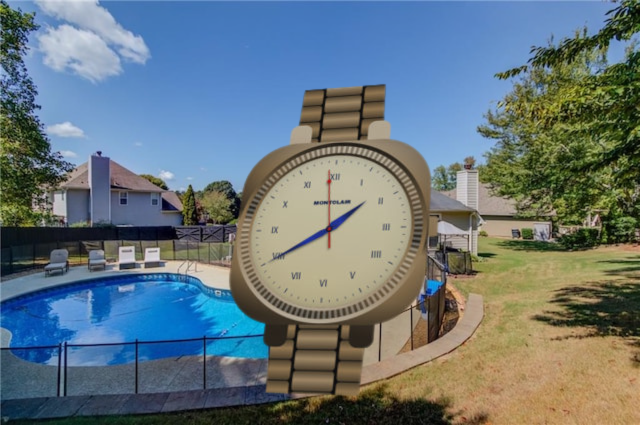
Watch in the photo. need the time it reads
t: 1:39:59
